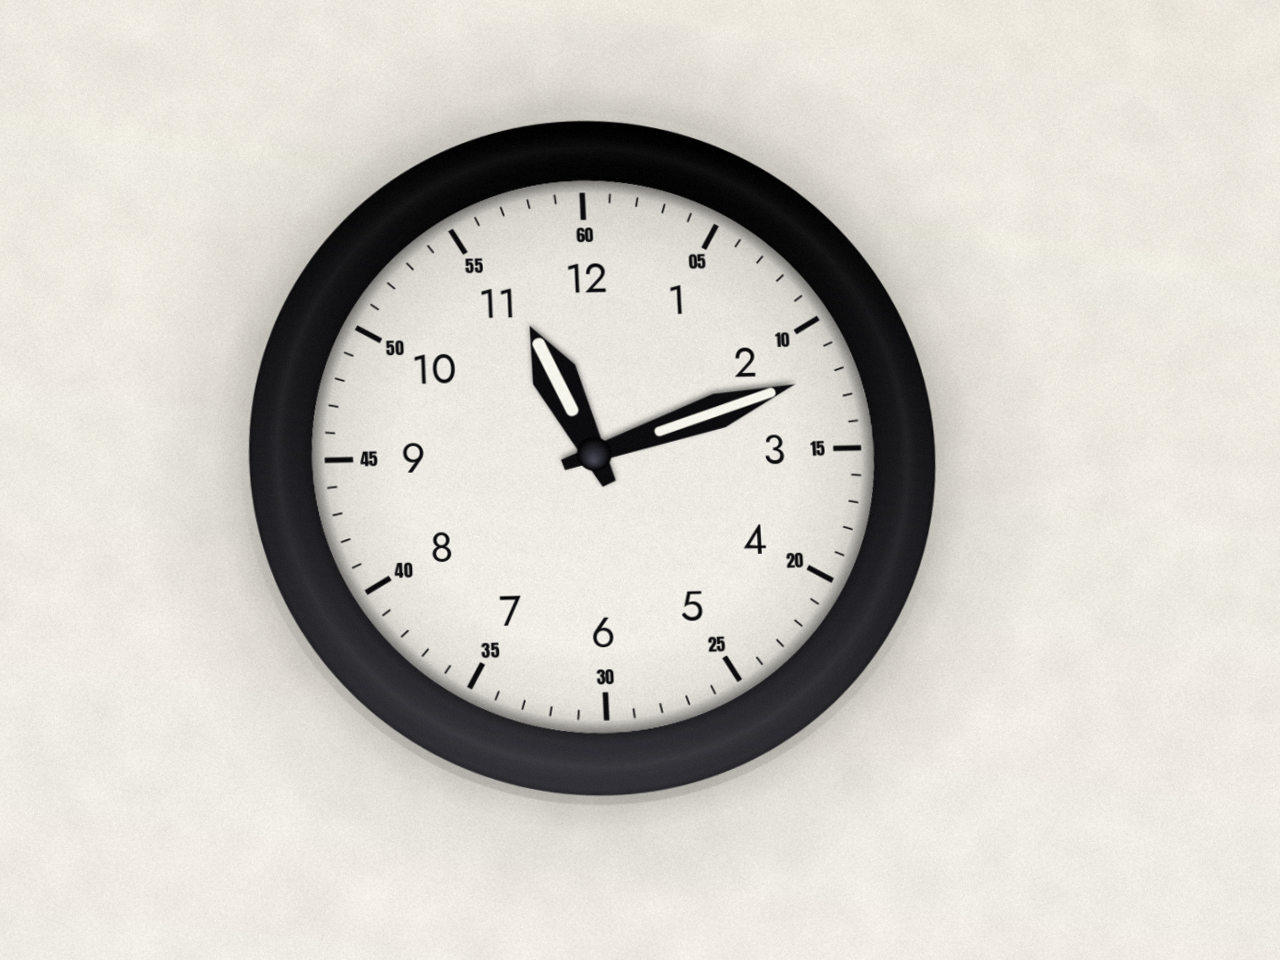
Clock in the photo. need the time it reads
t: 11:12
